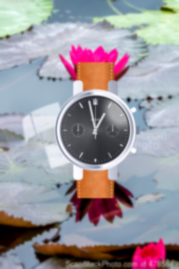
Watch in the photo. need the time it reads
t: 12:58
